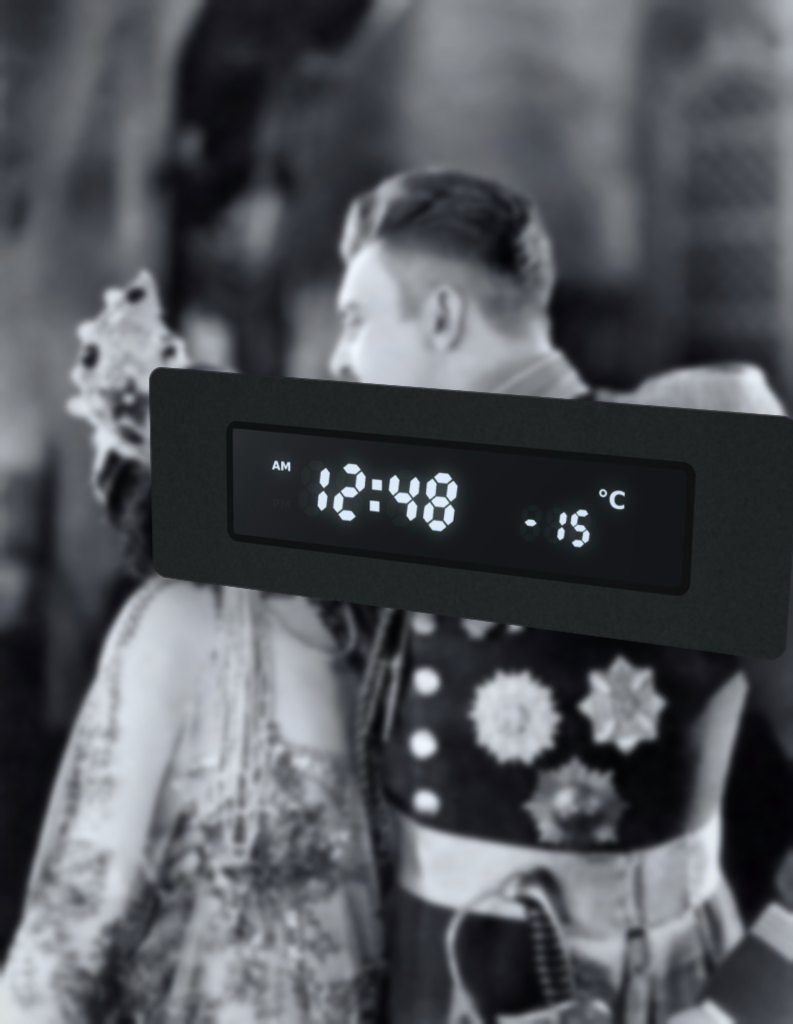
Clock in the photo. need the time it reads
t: 12:48
